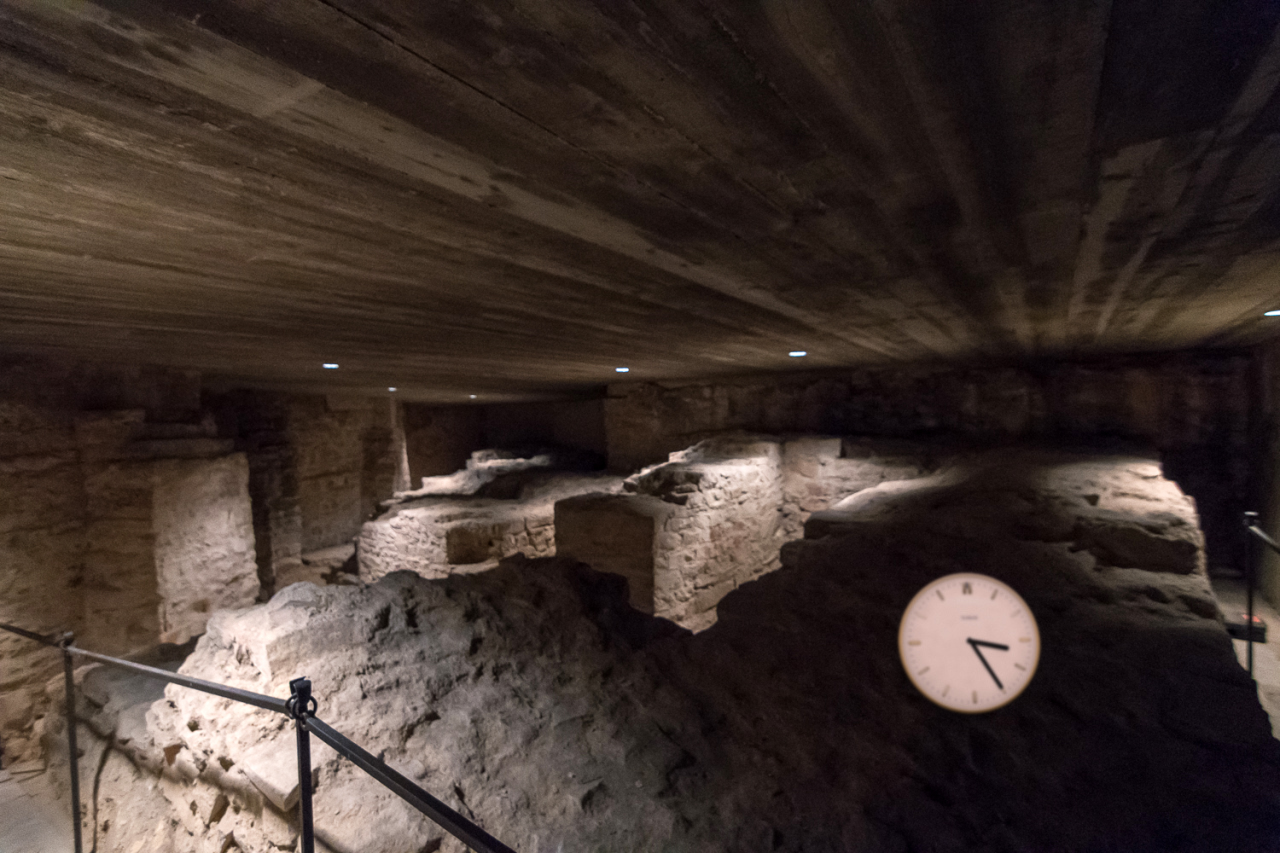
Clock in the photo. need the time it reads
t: 3:25
